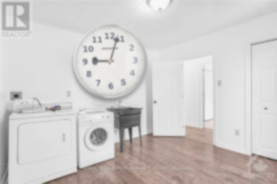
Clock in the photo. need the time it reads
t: 9:03
